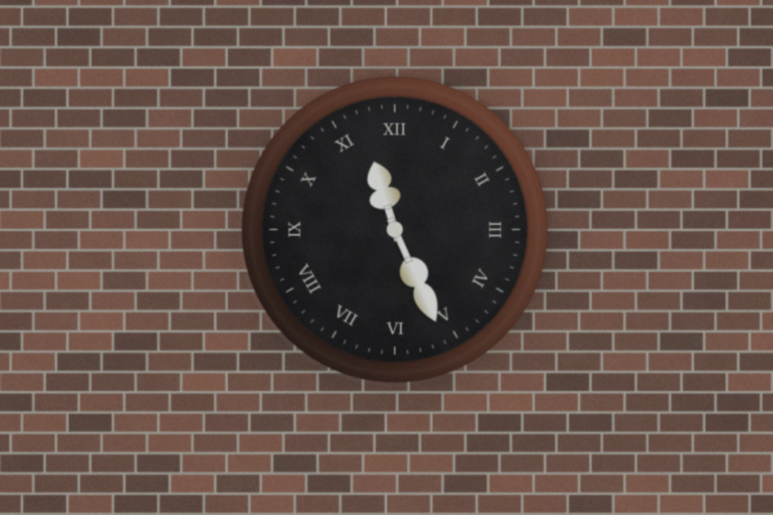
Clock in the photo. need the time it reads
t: 11:26
